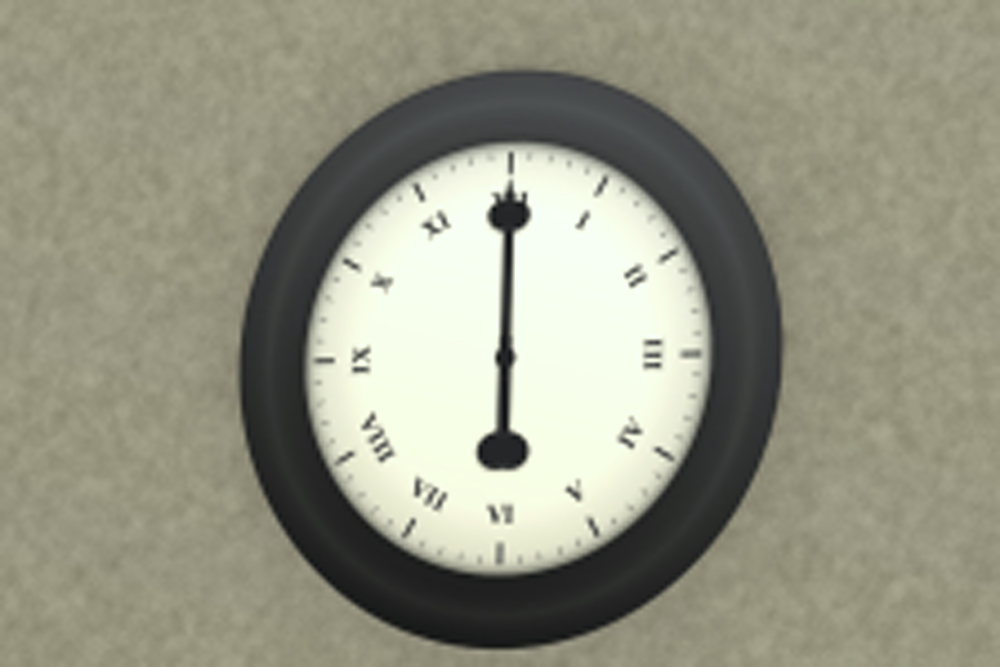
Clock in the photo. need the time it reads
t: 6:00
